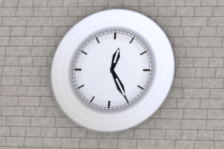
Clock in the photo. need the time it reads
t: 12:25
